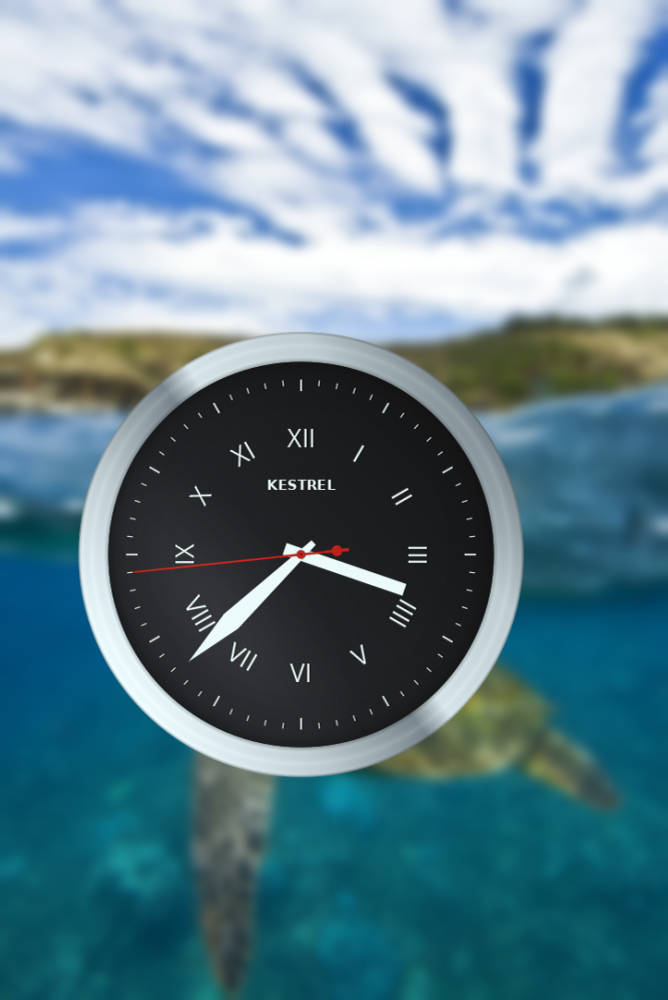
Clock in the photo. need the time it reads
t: 3:37:44
